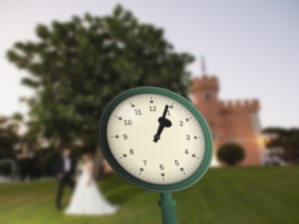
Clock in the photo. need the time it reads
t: 1:04
